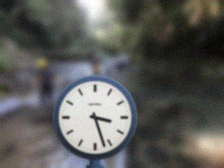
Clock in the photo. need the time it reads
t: 3:27
